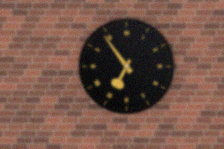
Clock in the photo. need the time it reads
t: 6:54
